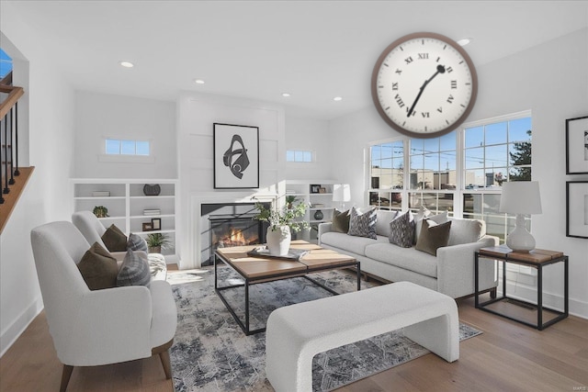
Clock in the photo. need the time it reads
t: 1:35
